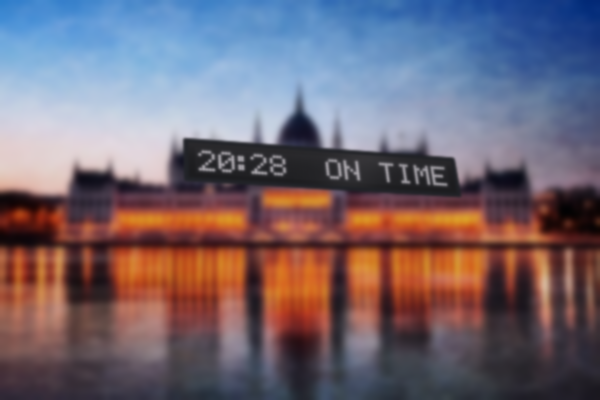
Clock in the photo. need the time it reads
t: 20:28
